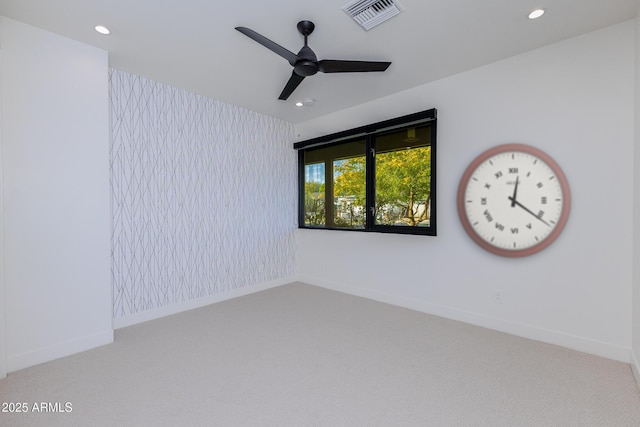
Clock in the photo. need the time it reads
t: 12:21
